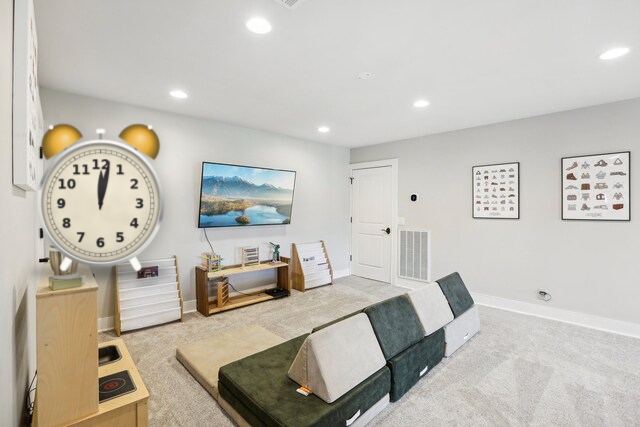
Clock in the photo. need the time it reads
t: 12:02
